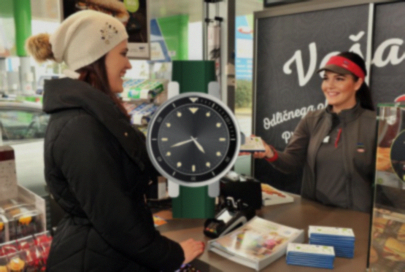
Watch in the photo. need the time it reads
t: 4:42
